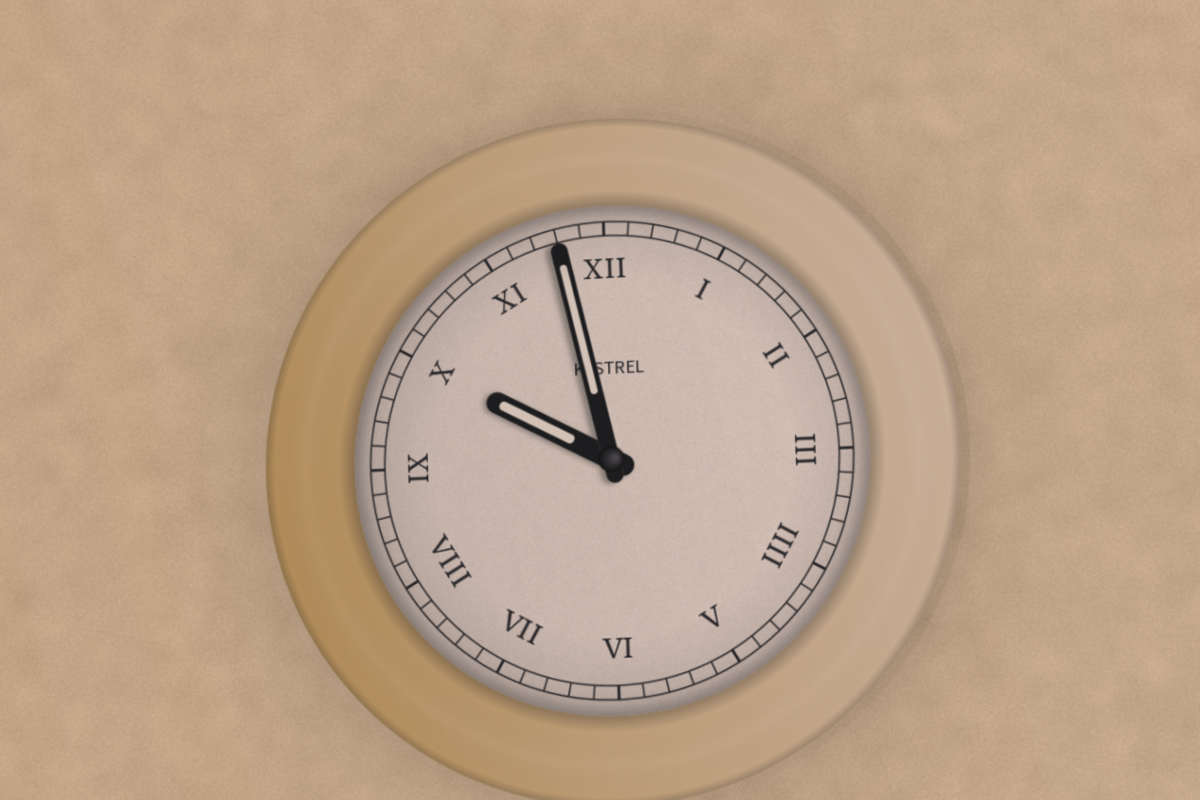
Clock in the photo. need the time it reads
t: 9:58
